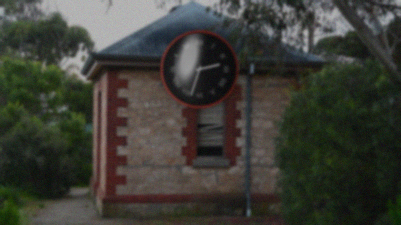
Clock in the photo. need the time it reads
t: 2:33
